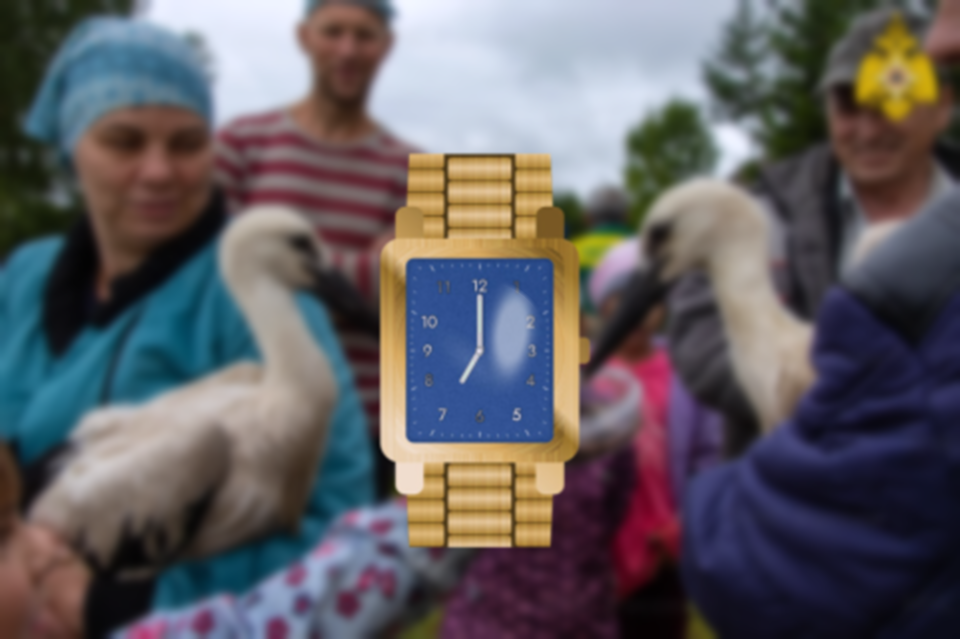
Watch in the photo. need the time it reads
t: 7:00
